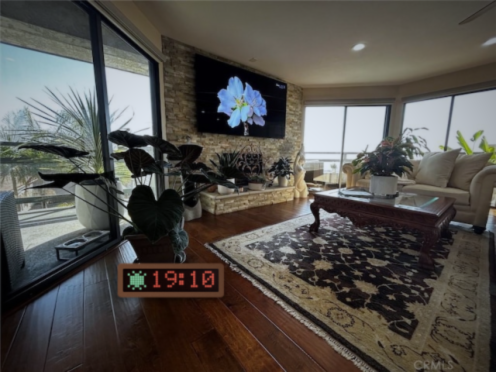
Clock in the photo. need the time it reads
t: 19:10
